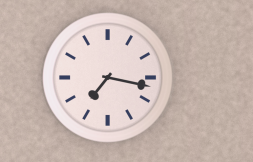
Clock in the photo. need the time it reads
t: 7:17
